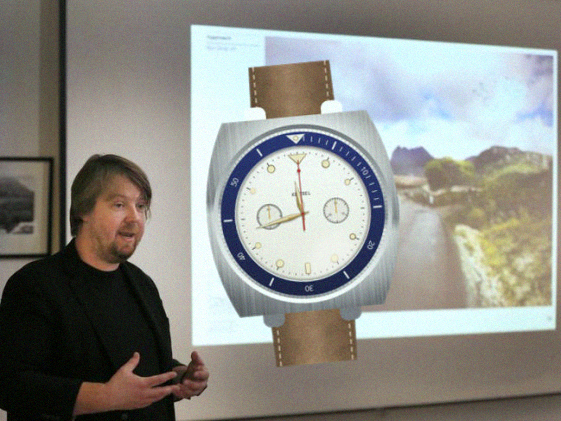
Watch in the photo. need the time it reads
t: 11:43
